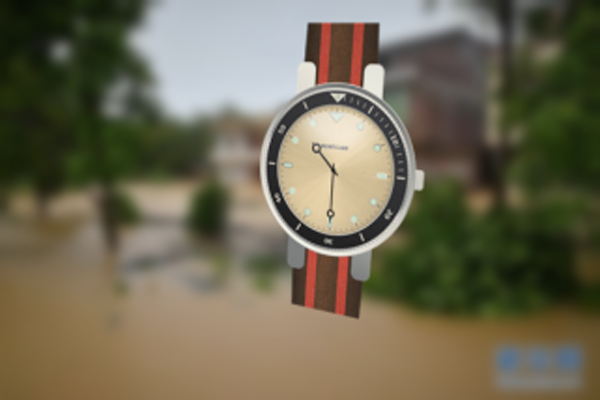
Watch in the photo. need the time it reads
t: 10:30
